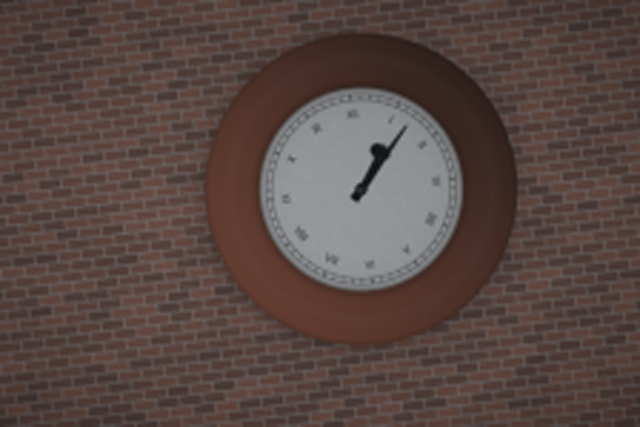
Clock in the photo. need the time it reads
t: 1:07
